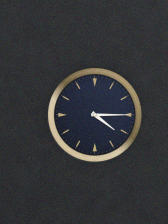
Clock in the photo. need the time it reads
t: 4:15
